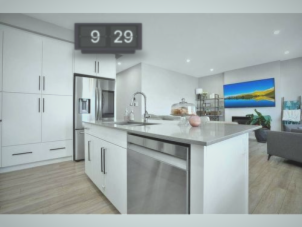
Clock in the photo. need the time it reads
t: 9:29
